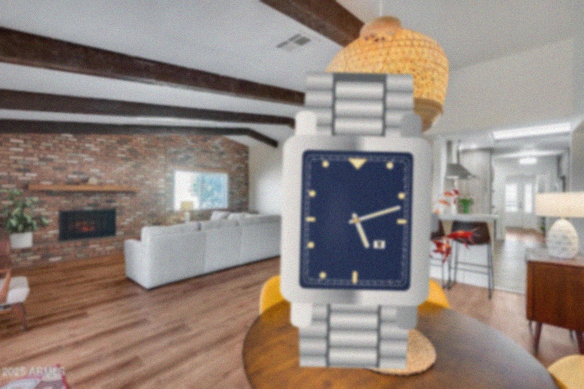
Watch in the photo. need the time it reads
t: 5:12
